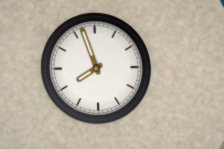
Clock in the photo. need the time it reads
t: 7:57
